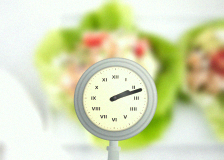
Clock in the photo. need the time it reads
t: 2:12
